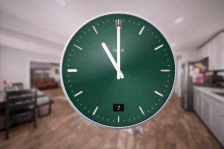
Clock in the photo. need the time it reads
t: 11:00
